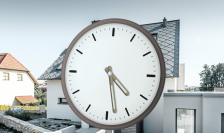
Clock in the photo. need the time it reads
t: 4:28
